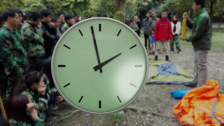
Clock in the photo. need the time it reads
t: 1:58
